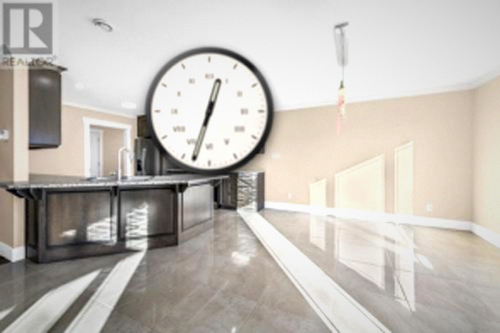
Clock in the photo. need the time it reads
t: 12:33
